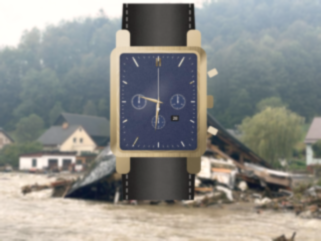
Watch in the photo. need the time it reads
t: 9:31
